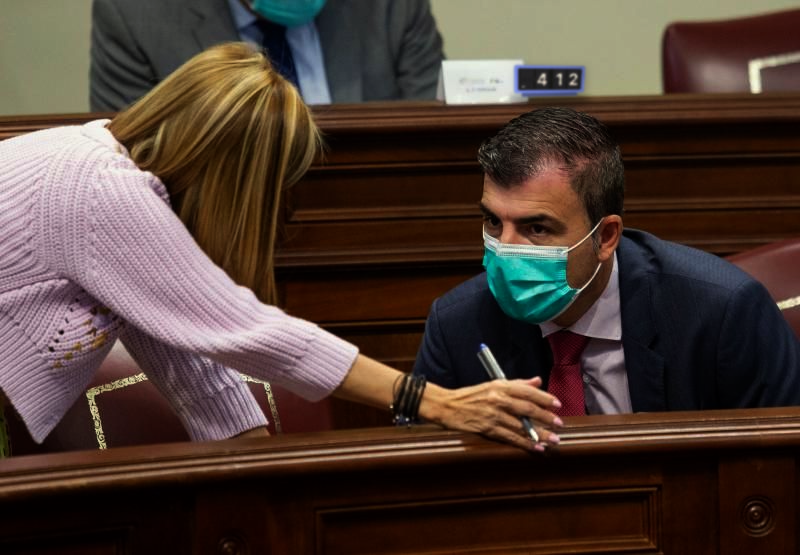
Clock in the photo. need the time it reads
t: 4:12
